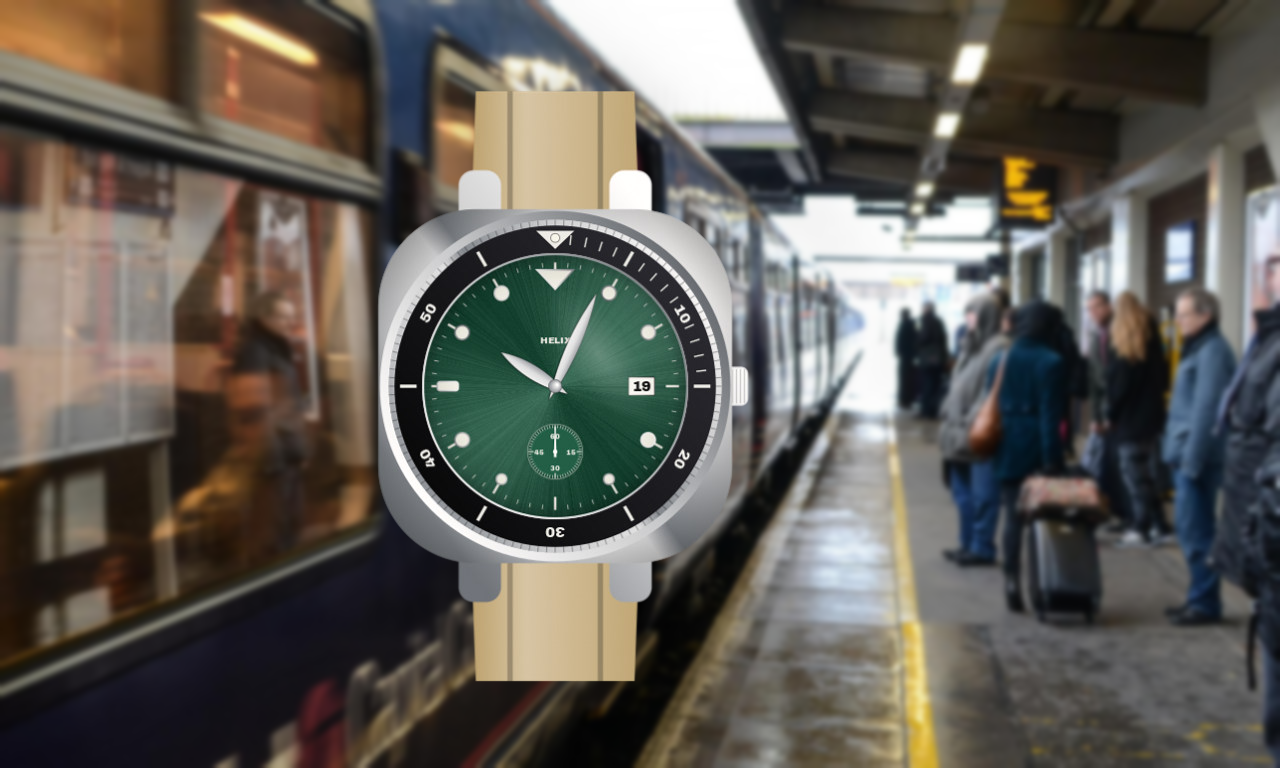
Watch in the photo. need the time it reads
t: 10:04
